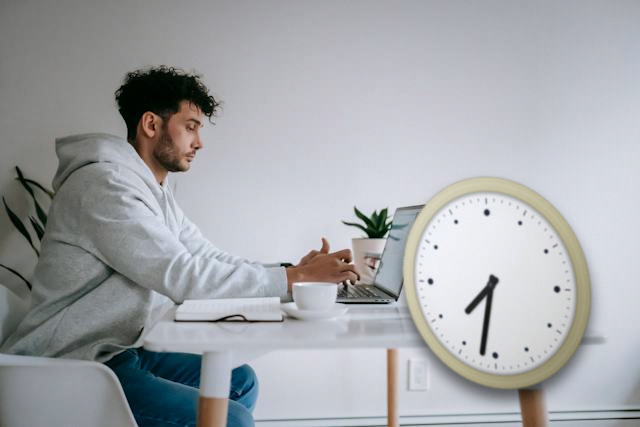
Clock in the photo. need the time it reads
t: 7:32
